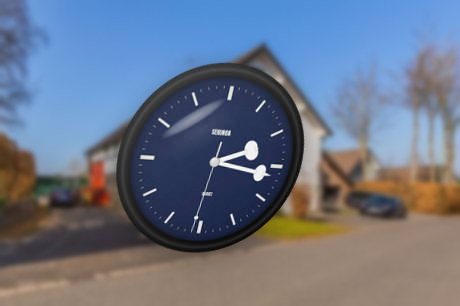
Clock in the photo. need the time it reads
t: 2:16:31
